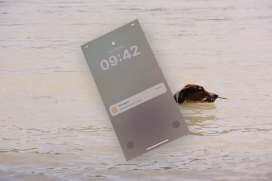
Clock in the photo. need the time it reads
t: 9:42
